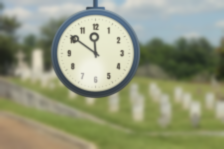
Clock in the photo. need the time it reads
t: 11:51
